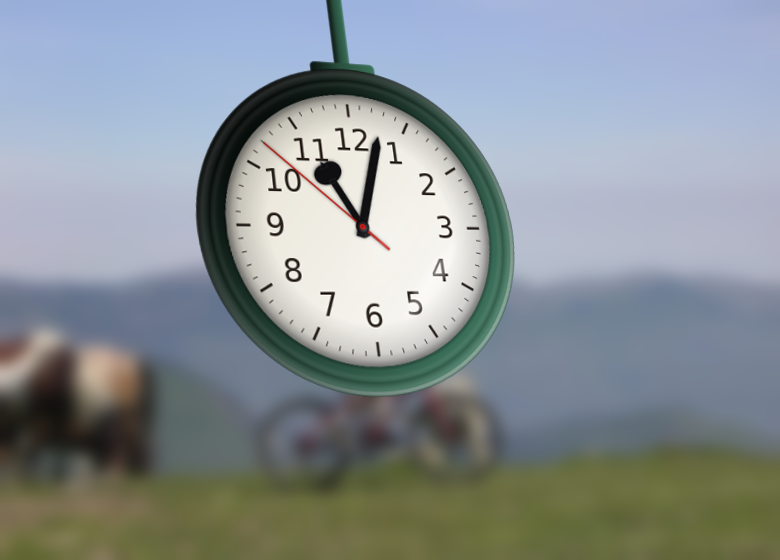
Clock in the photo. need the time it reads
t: 11:02:52
